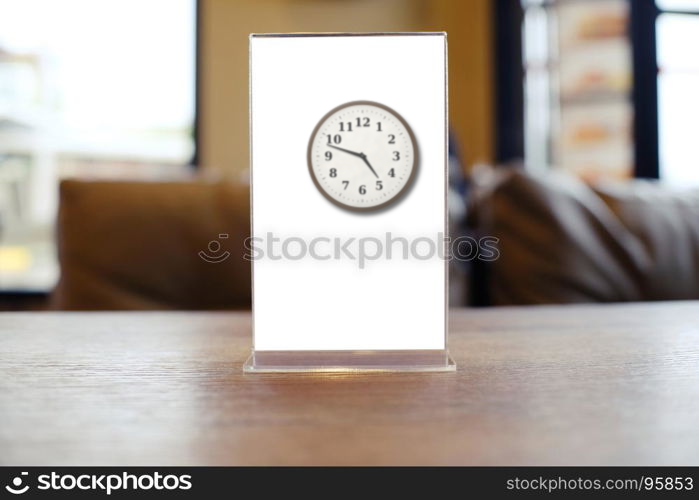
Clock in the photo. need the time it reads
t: 4:48
